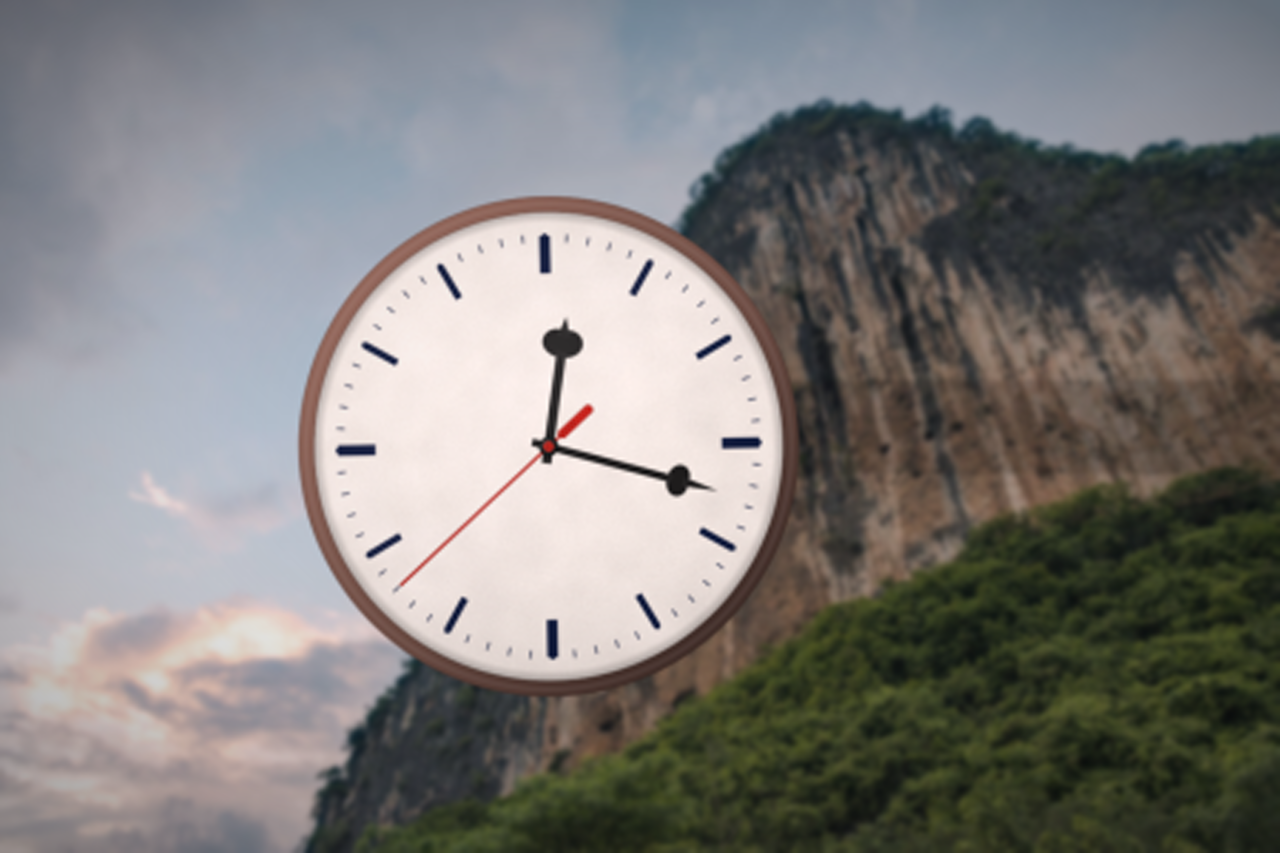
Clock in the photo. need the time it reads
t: 12:17:38
